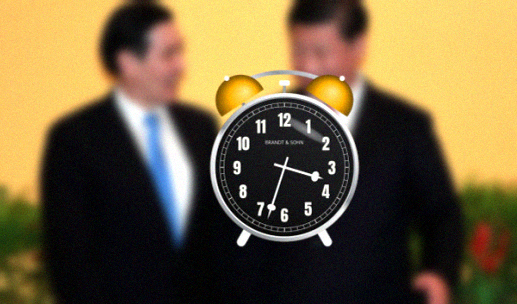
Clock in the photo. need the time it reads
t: 3:33
